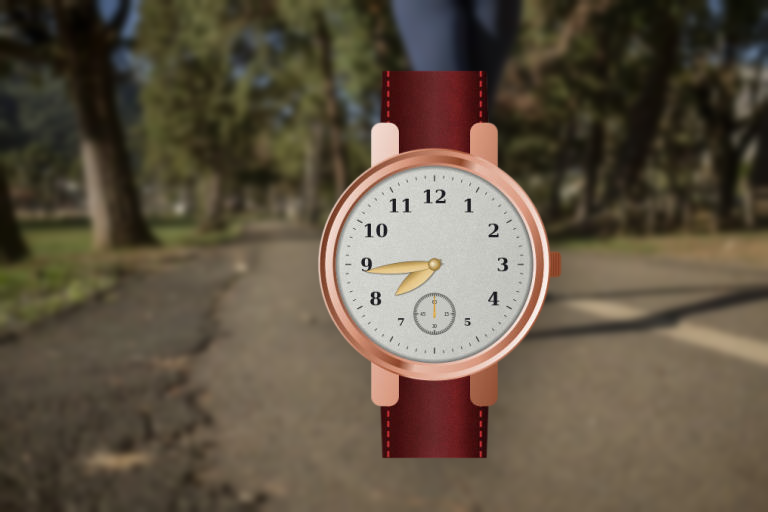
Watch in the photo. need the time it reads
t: 7:44
